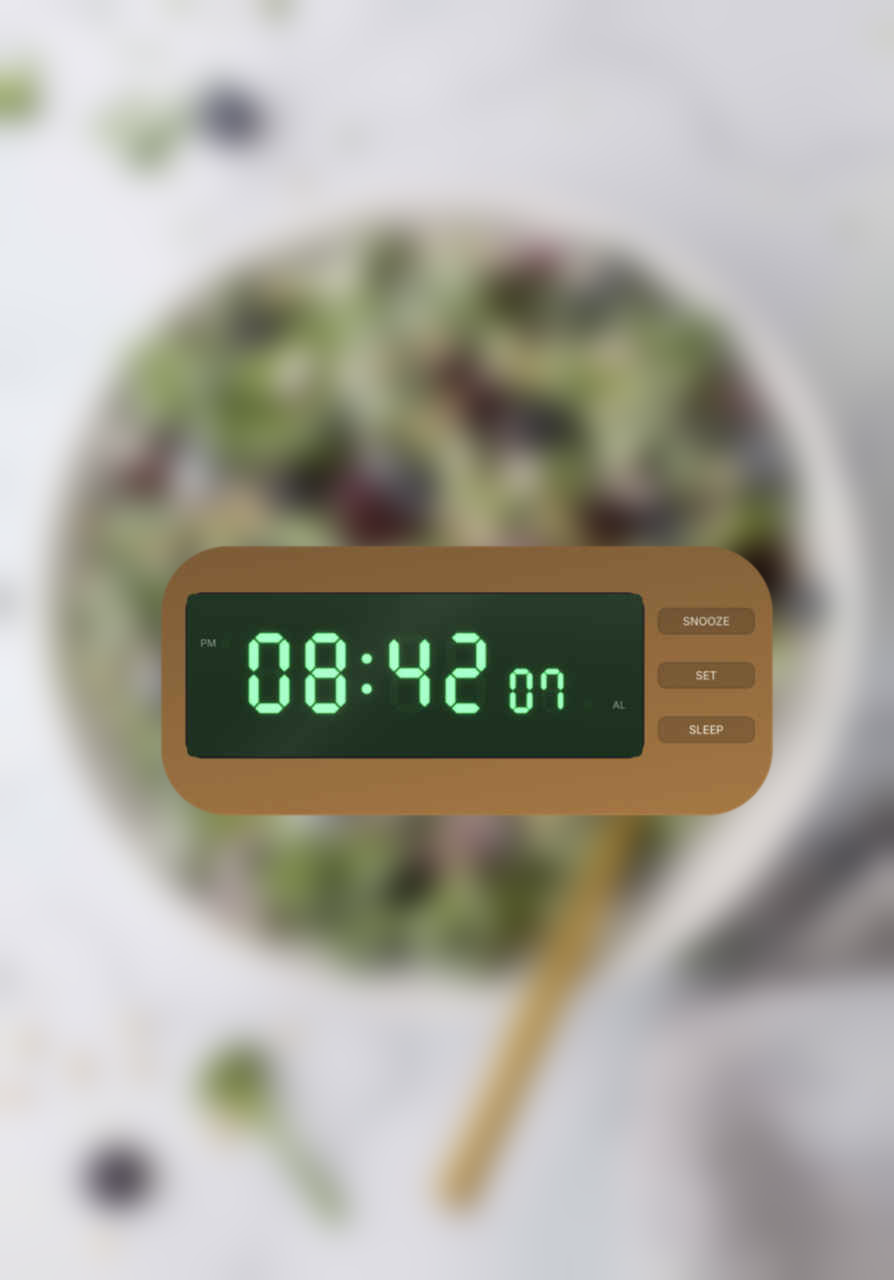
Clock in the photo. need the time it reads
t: 8:42:07
